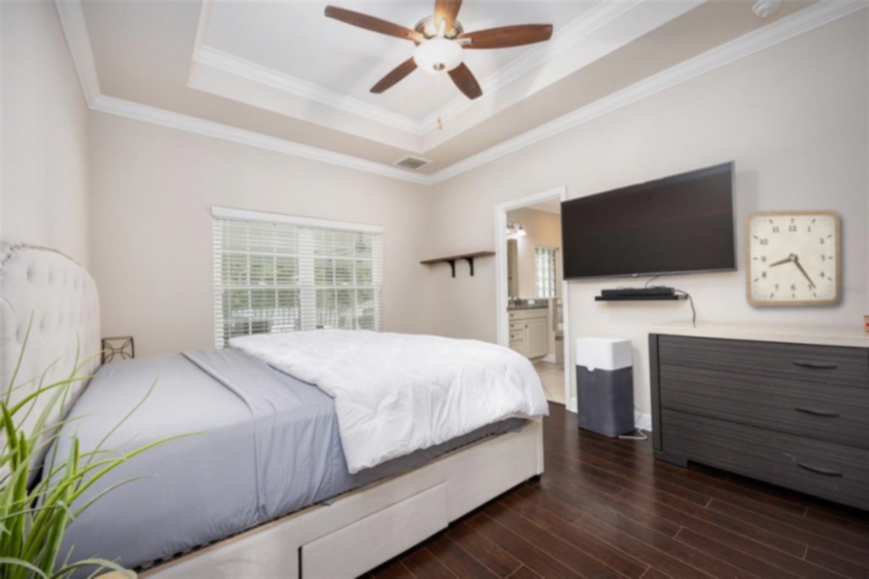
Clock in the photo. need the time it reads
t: 8:24
